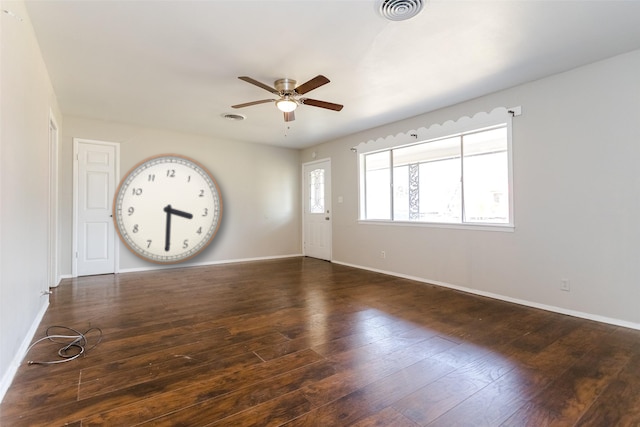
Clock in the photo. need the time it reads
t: 3:30
